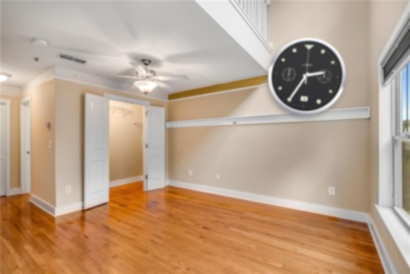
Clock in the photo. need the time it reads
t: 2:35
